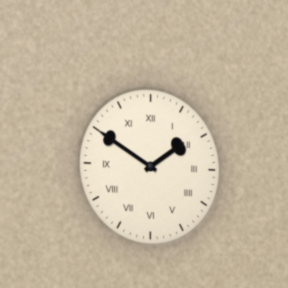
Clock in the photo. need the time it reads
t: 1:50
